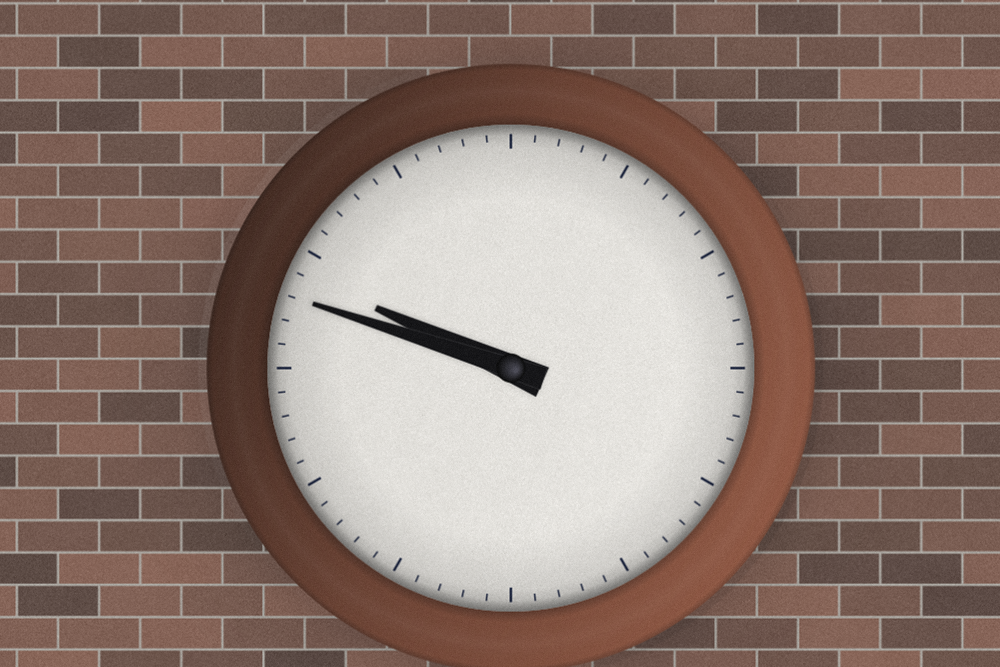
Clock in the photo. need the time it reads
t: 9:48
